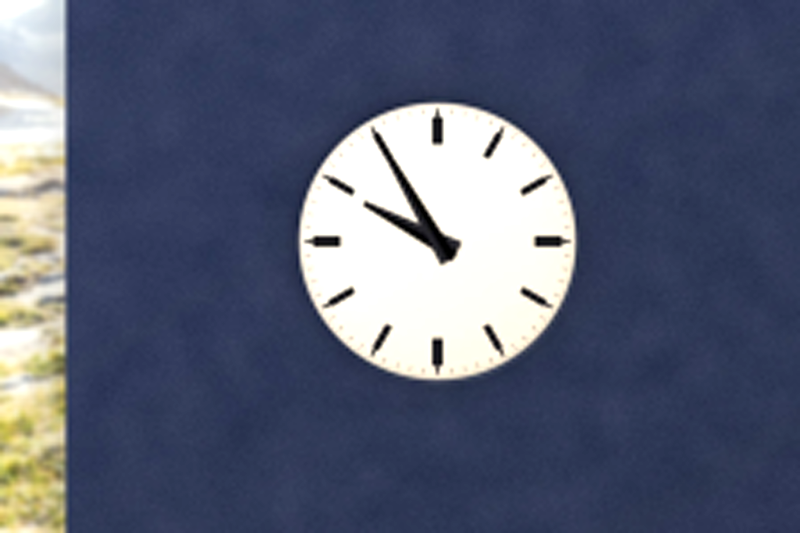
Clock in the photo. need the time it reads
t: 9:55
